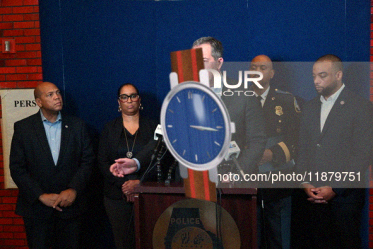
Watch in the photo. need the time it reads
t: 3:16
